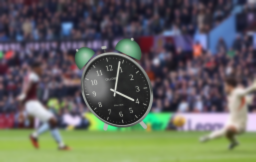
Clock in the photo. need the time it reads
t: 4:04
